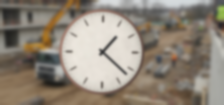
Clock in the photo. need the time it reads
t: 1:22
